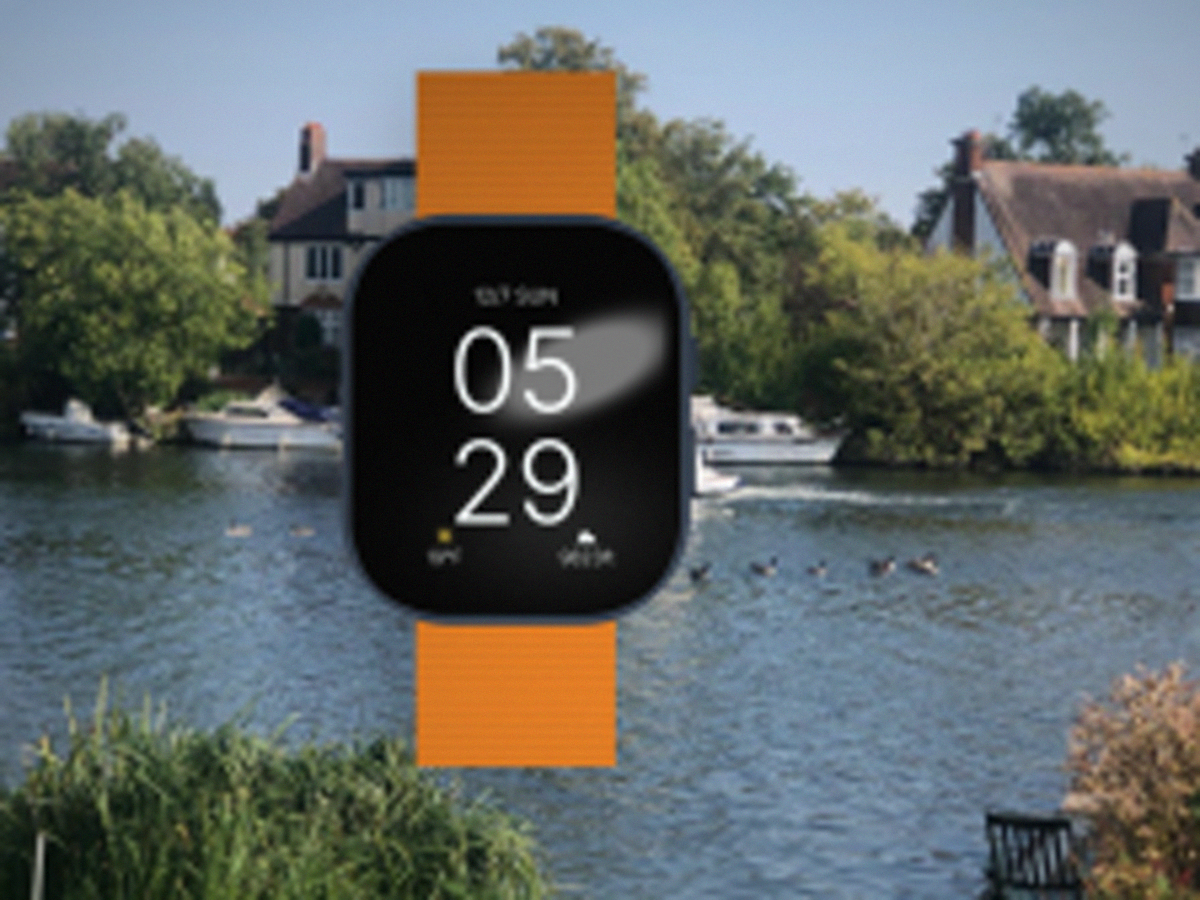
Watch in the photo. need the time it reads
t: 5:29
